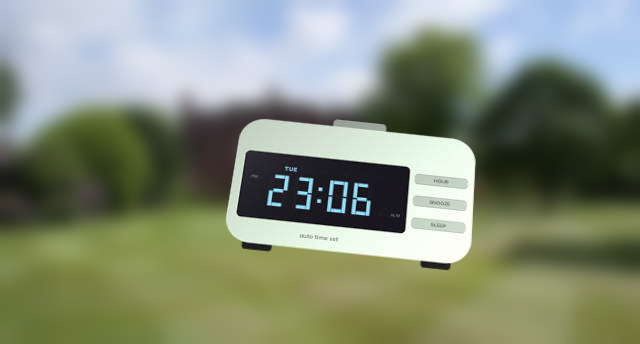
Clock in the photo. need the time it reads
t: 23:06
